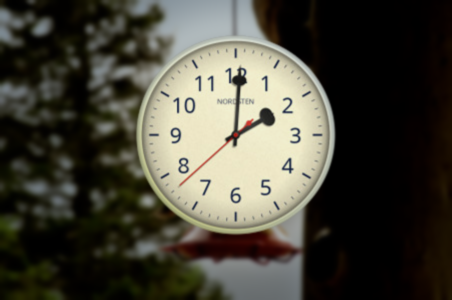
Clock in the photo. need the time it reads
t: 2:00:38
